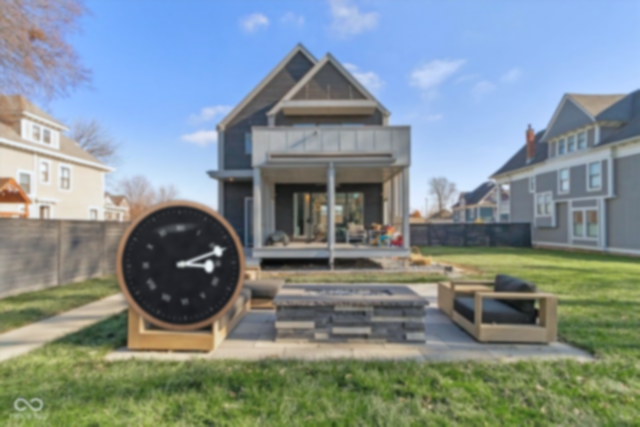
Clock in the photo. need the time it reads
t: 3:12
